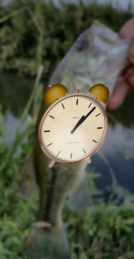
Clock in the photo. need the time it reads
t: 1:07
